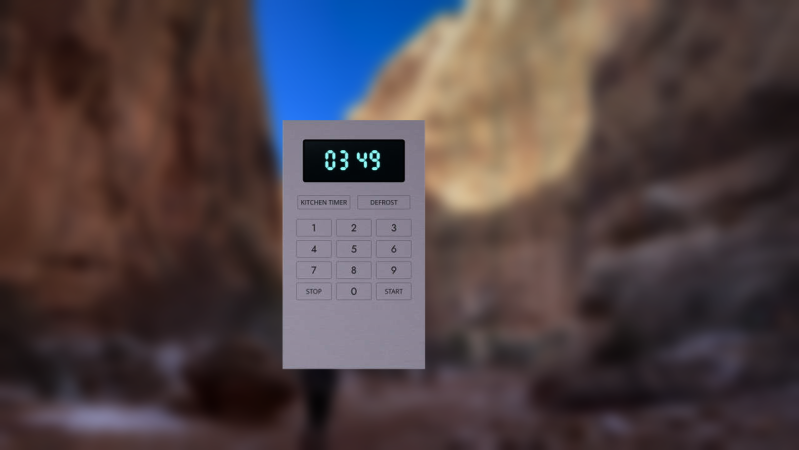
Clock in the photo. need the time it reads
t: 3:49
